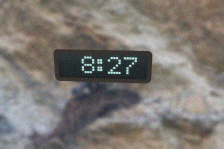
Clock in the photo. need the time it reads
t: 8:27
